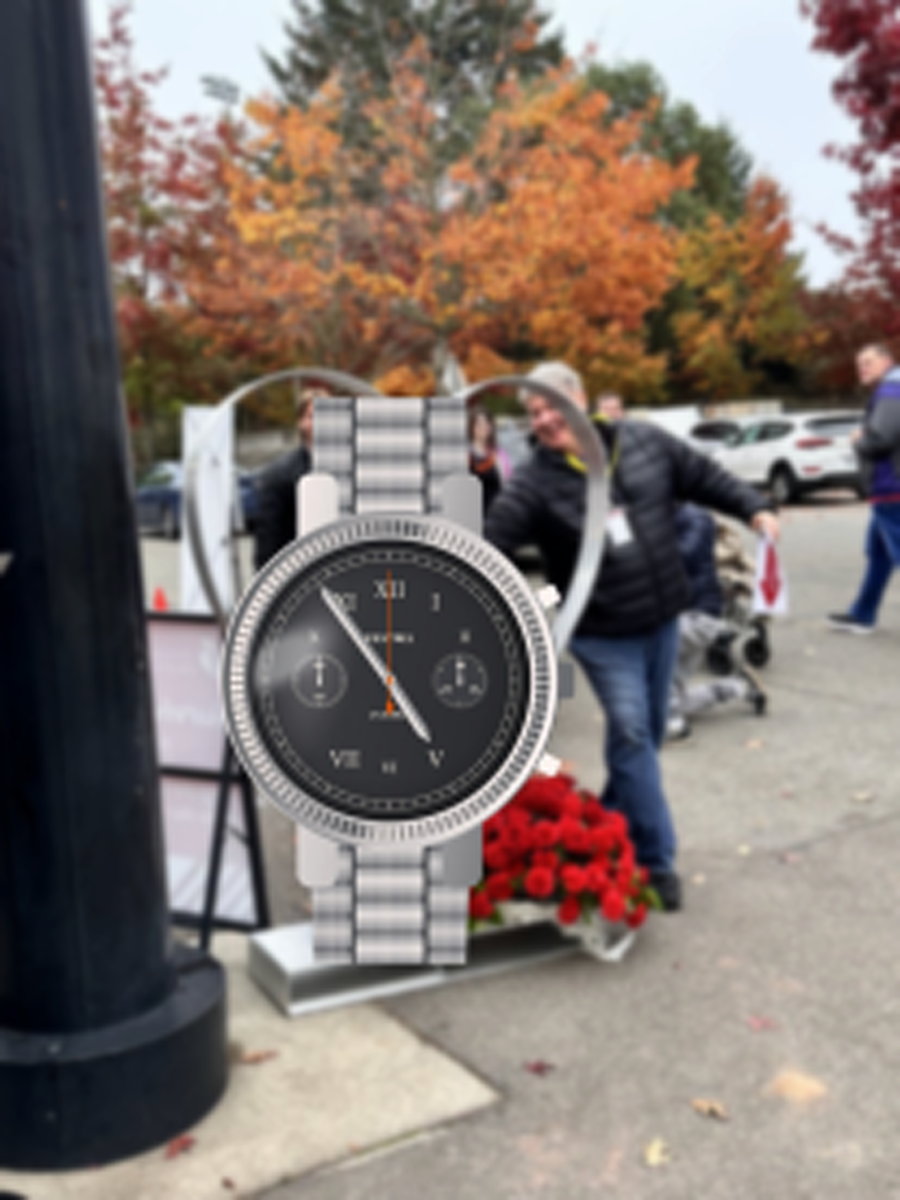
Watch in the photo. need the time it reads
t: 4:54
